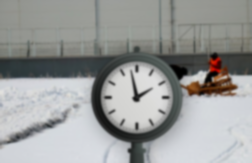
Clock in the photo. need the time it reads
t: 1:58
